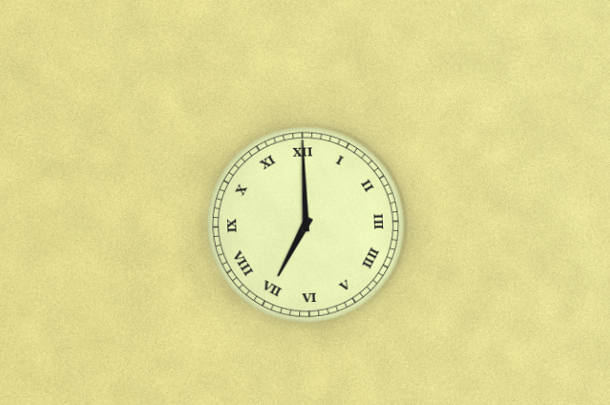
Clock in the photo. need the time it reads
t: 7:00
